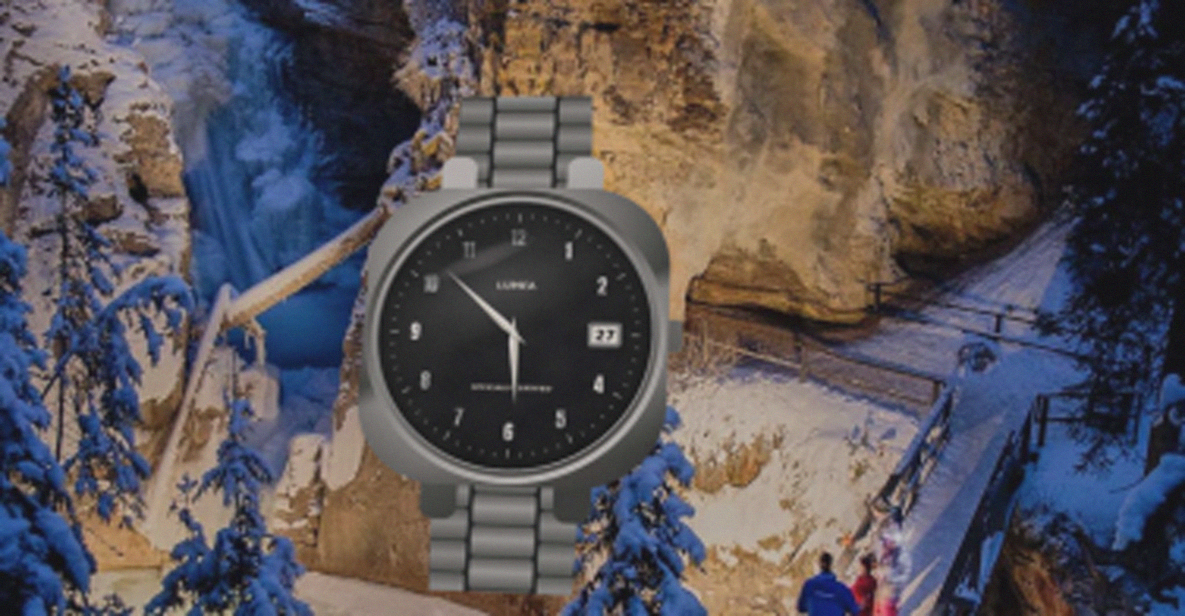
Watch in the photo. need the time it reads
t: 5:52
